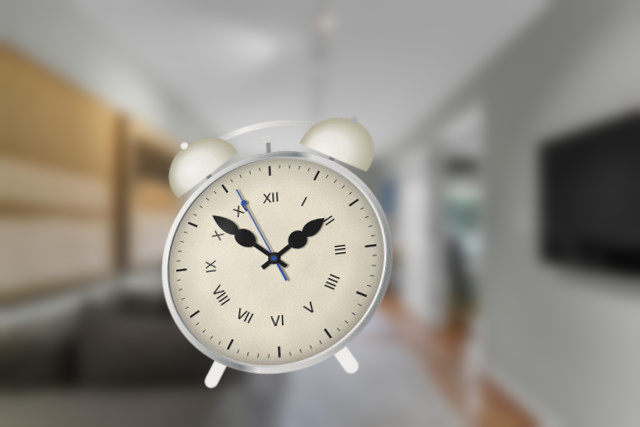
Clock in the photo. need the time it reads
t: 1:51:56
